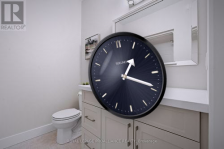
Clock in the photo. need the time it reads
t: 1:19
